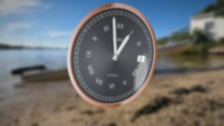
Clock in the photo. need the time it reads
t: 12:58
